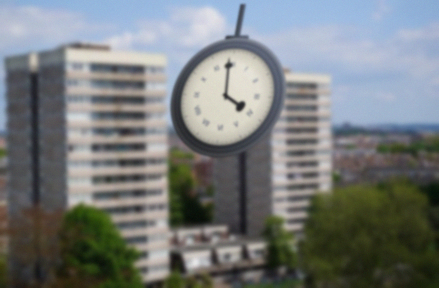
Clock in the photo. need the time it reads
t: 3:59
